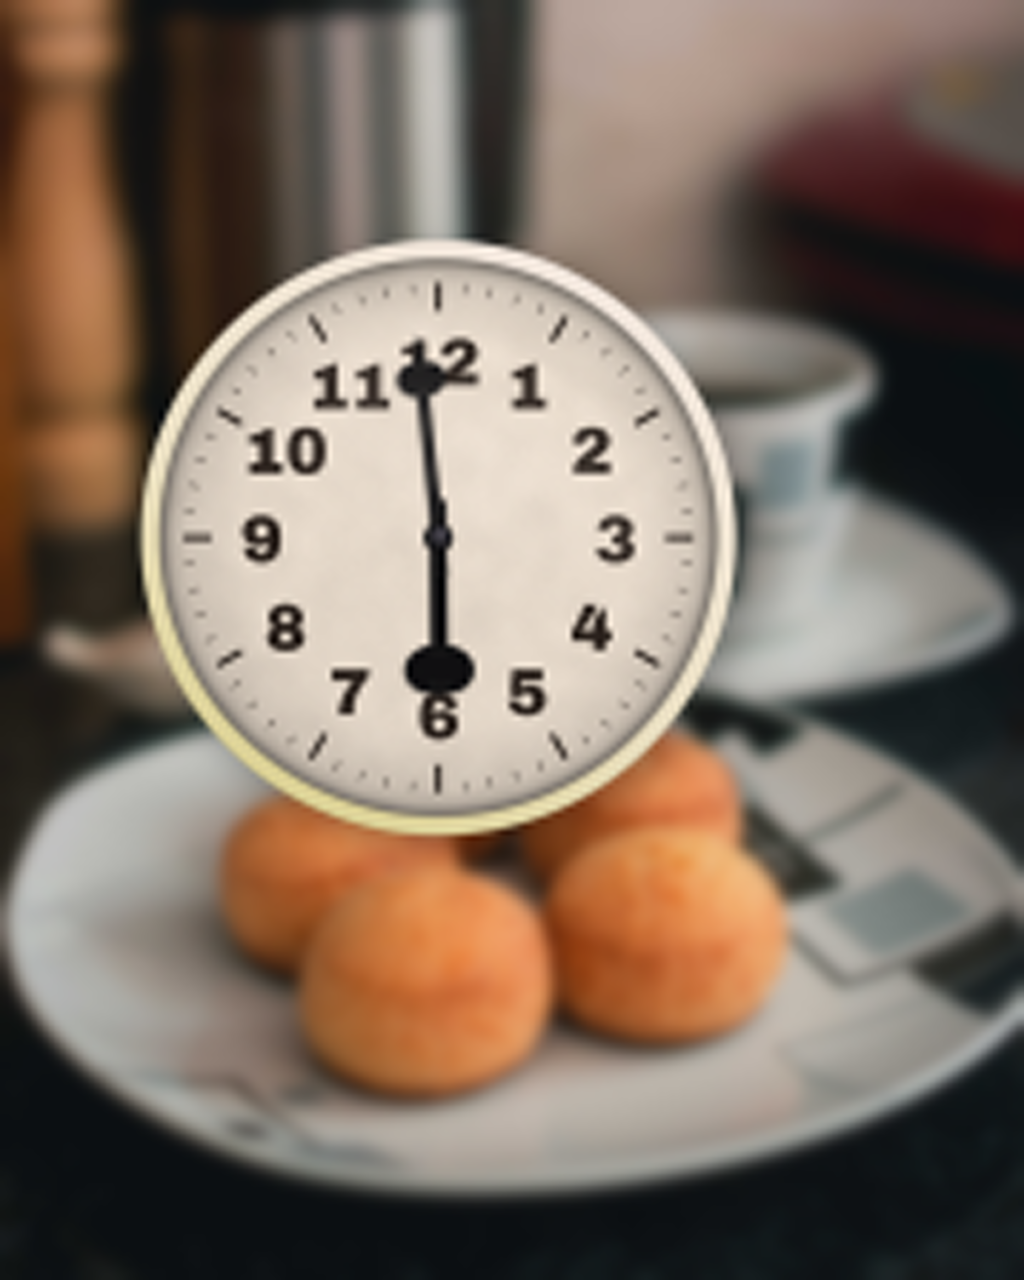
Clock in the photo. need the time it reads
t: 5:59
